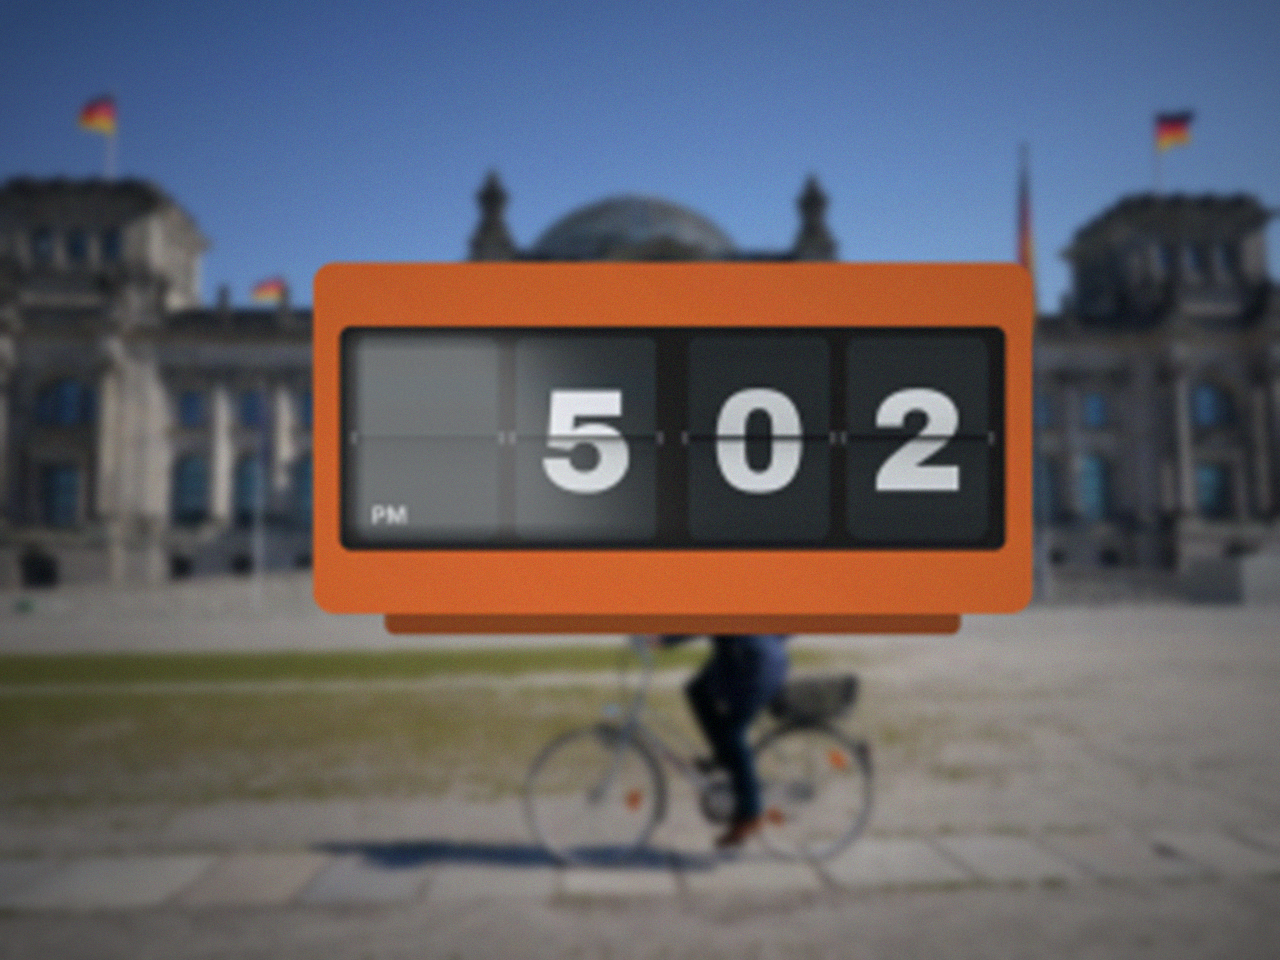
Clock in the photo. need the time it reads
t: 5:02
